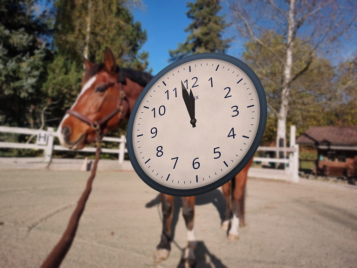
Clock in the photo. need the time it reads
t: 11:58
